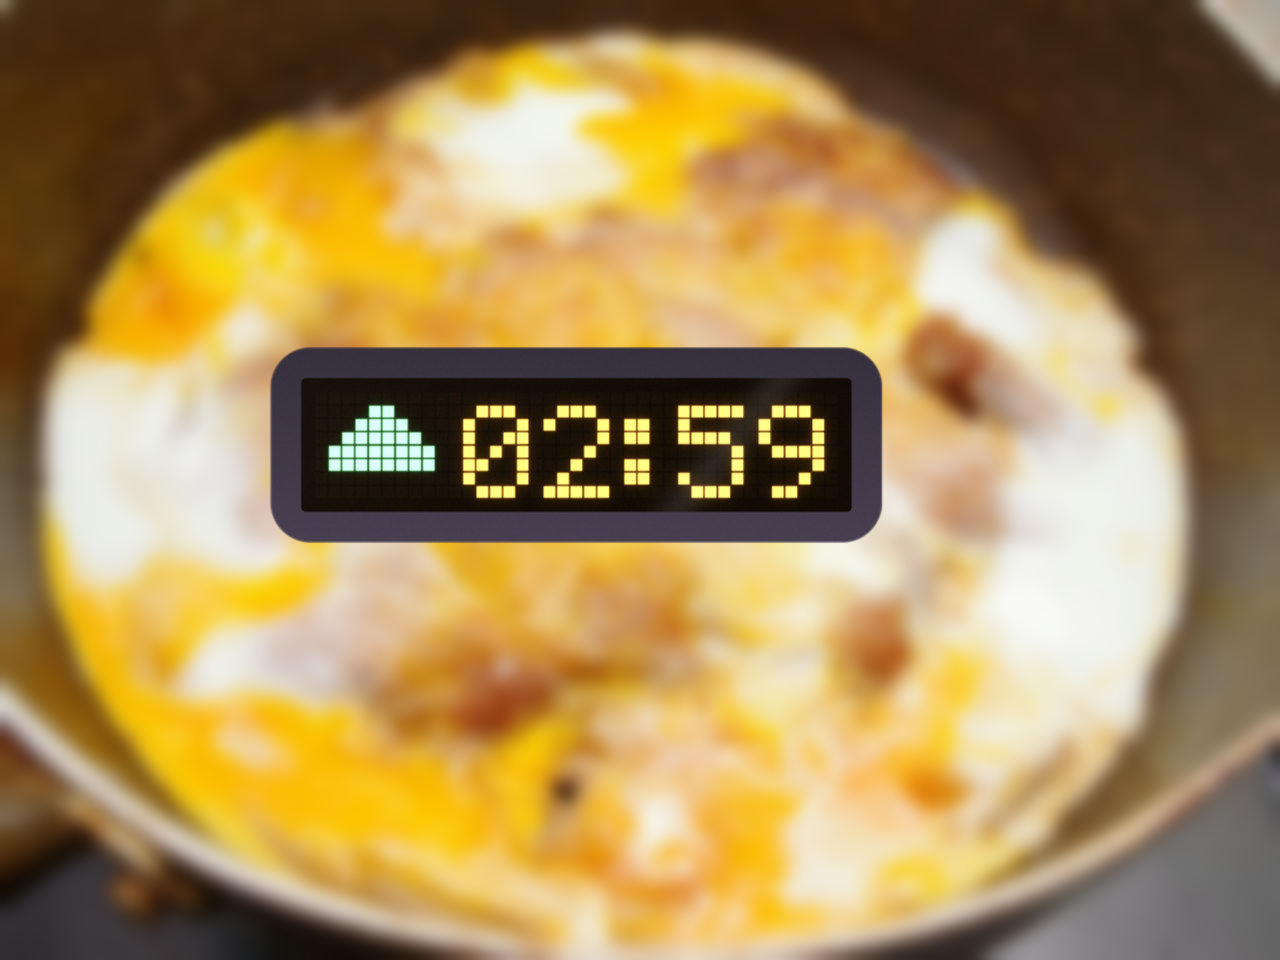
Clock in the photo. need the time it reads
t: 2:59
